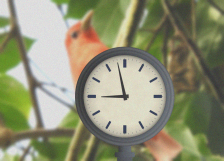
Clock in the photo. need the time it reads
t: 8:58
